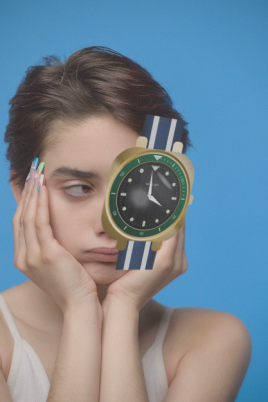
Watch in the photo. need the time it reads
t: 3:59
